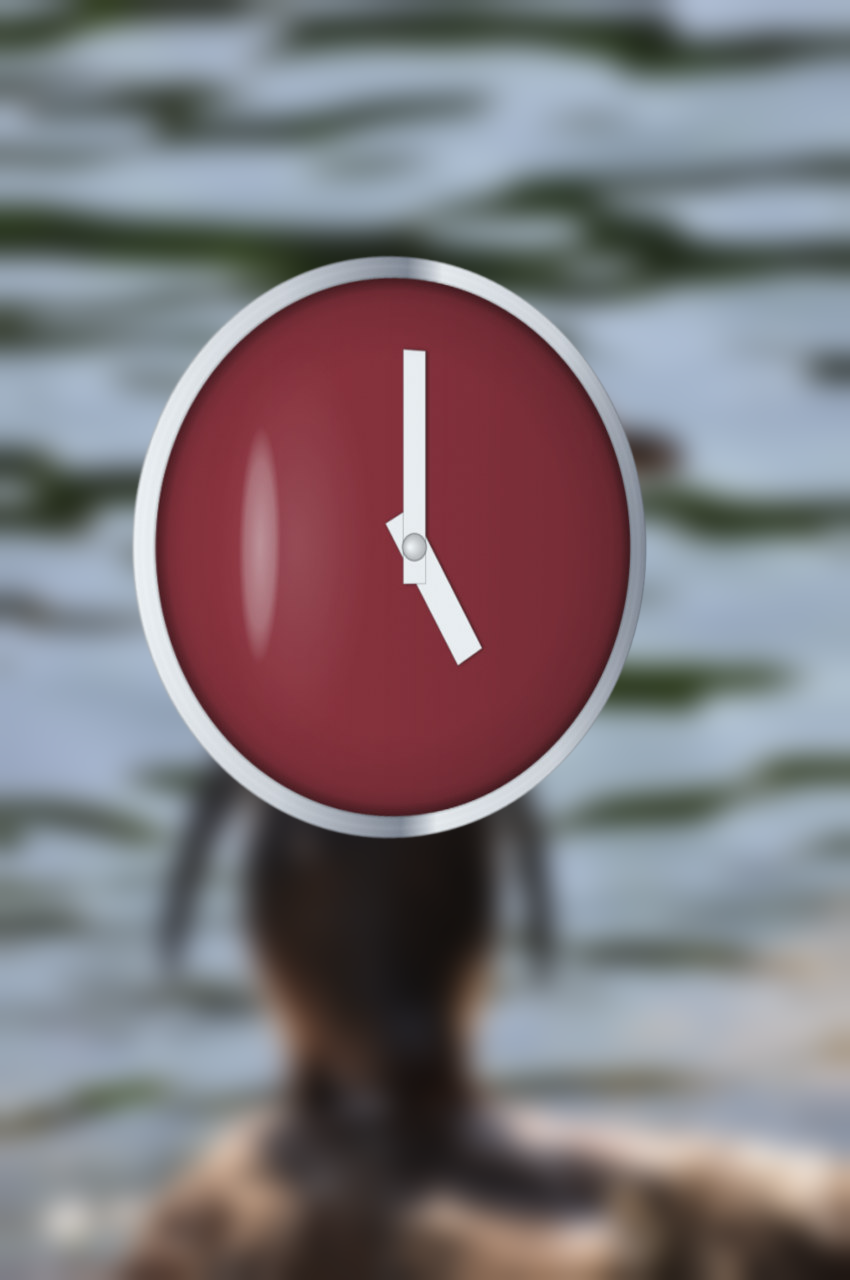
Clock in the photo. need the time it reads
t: 5:00
